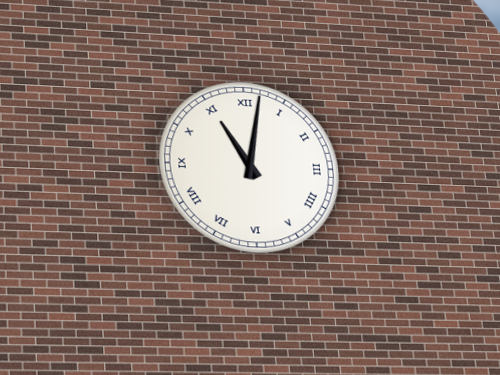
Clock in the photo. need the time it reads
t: 11:02
